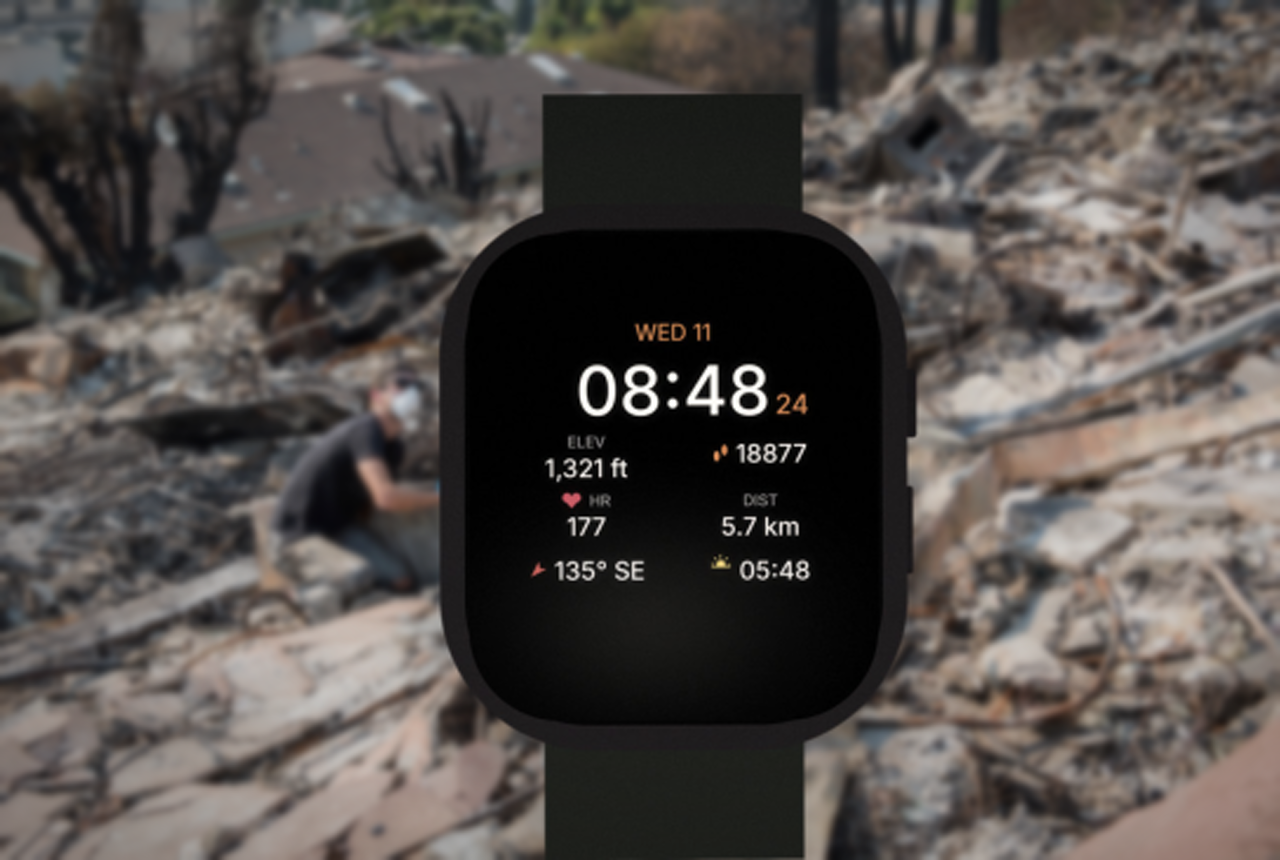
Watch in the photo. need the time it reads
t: 8:48:24
